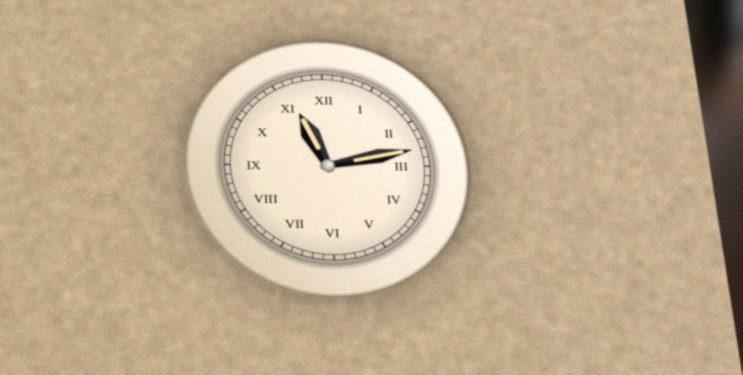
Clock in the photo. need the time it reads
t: 11:13
